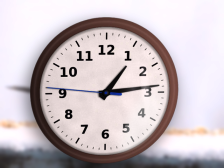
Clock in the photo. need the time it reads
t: 1:13:46
